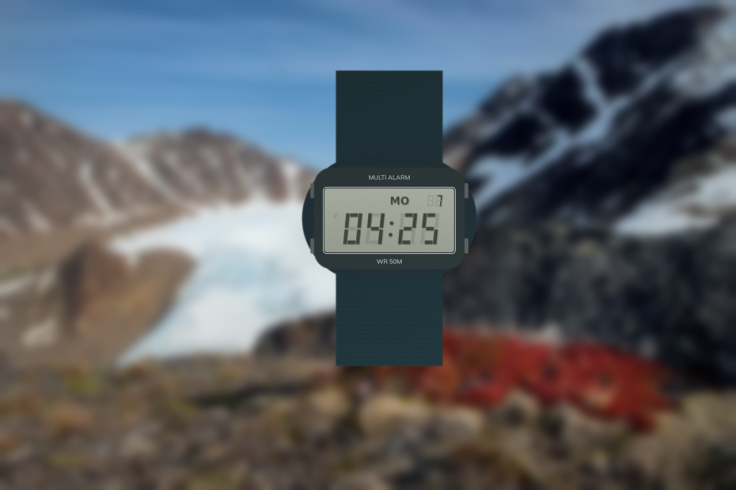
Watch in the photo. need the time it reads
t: 4:25
